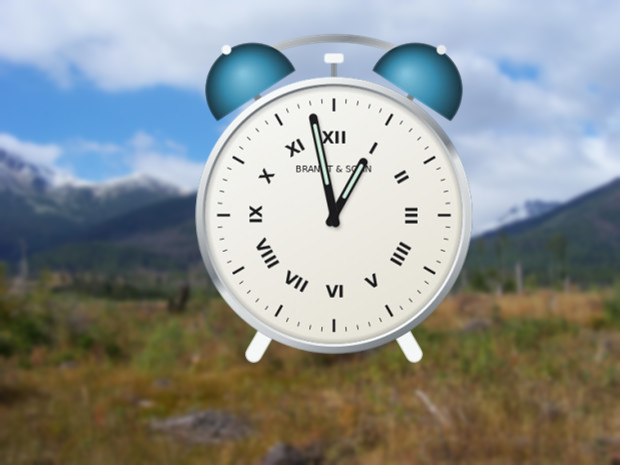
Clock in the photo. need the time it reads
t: 12:58
